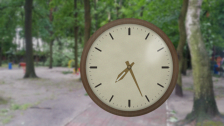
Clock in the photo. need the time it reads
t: 7:26
